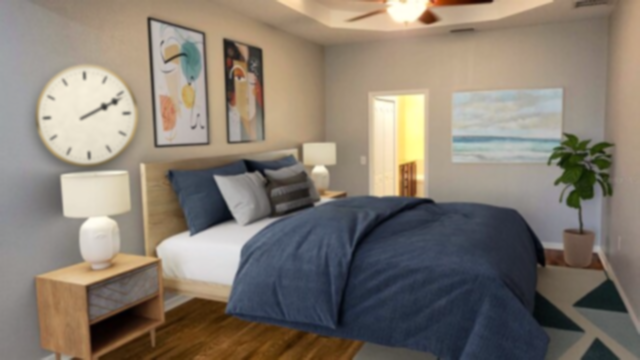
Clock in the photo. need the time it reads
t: 2:11
